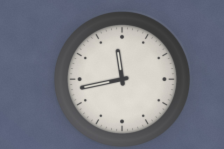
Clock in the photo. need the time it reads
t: 11:43
